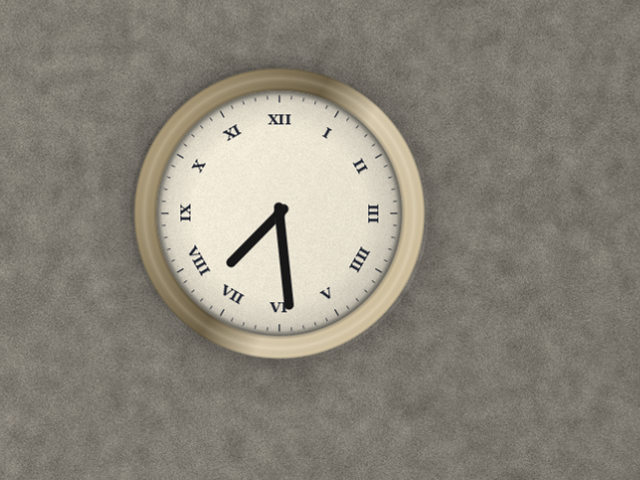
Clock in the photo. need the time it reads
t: 7:29
